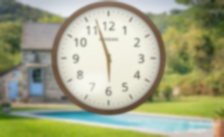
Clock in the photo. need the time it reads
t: 5:57
